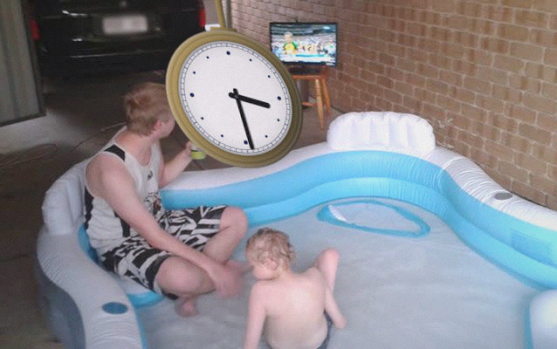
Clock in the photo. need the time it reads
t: 3:29
